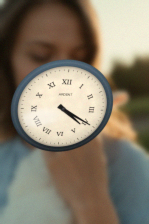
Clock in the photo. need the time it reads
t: 4:20
